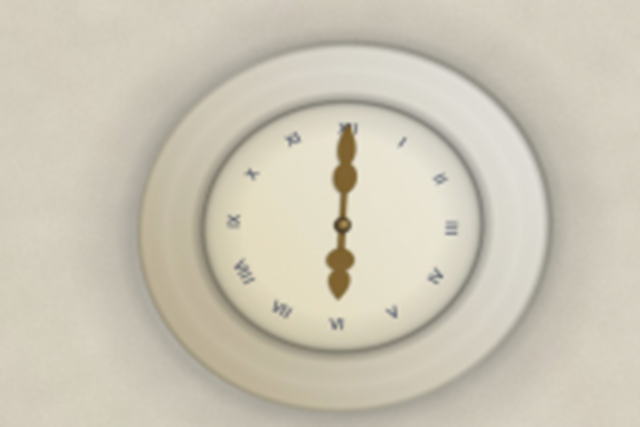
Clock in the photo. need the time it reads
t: 6:00
